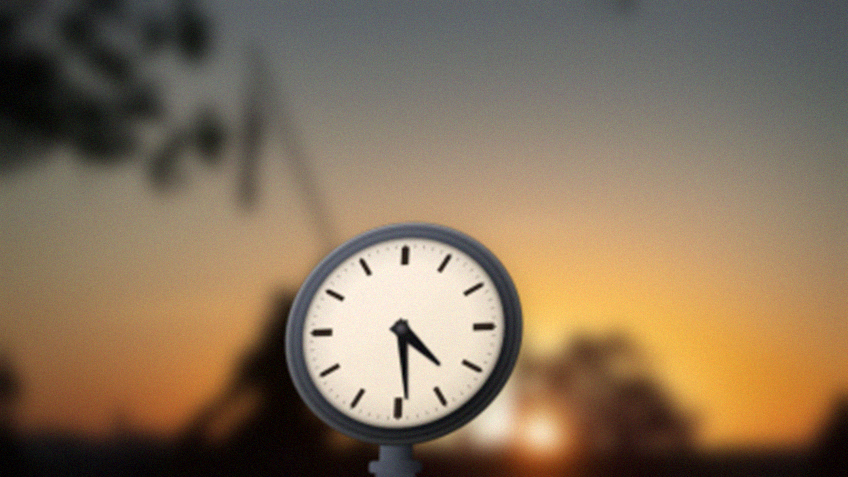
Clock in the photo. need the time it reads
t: 4:29
